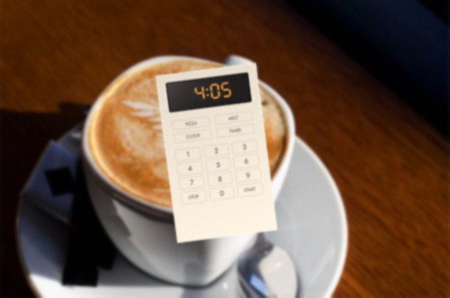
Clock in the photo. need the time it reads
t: 4:05
